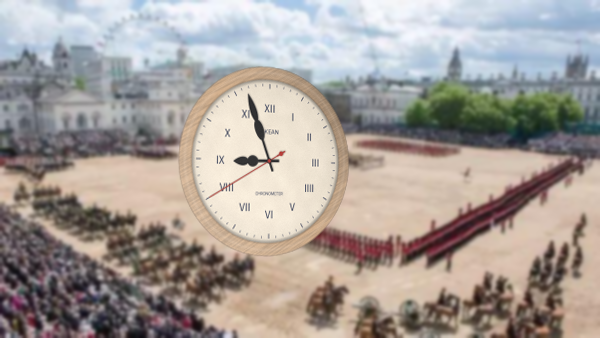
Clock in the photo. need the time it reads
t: 8:56:40
